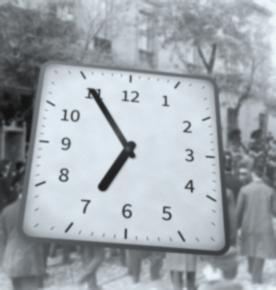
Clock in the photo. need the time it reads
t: 6:55
